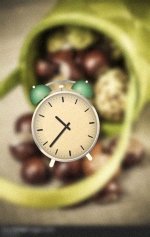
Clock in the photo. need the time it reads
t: 10:38
